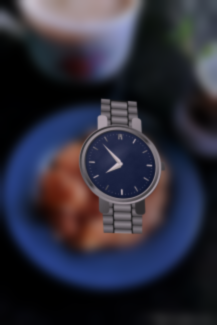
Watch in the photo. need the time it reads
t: 7:53
